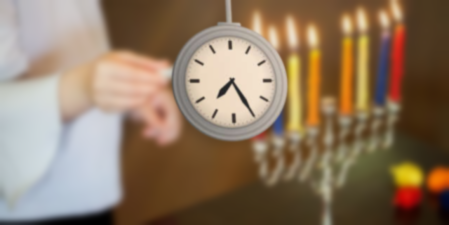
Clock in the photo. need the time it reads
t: 7:25
